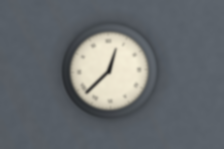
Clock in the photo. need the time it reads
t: 12:38
